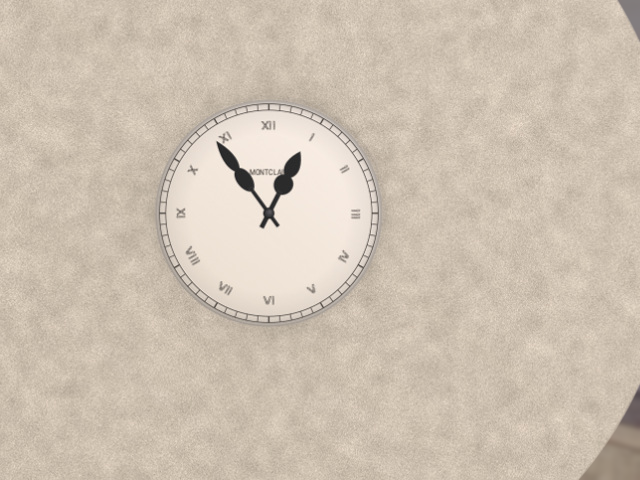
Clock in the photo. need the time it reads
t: 12:54
